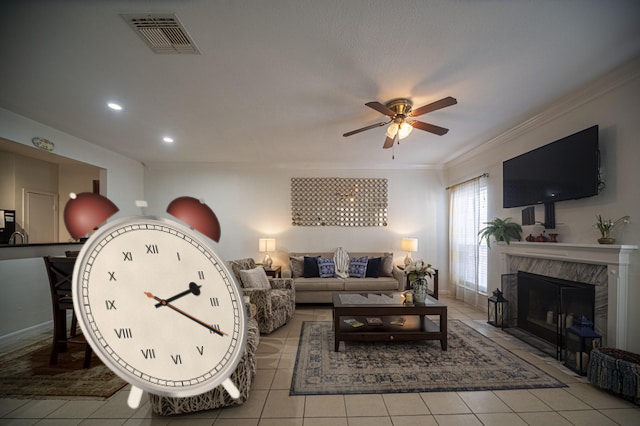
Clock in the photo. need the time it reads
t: 2:20:20
